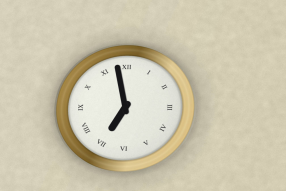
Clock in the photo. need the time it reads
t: 6:58
